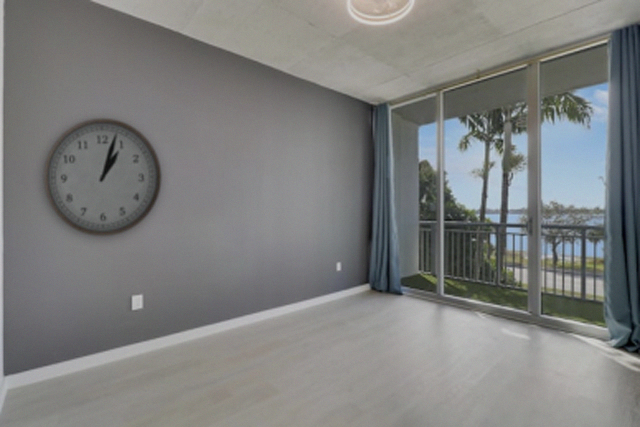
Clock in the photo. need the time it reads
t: 1:03
